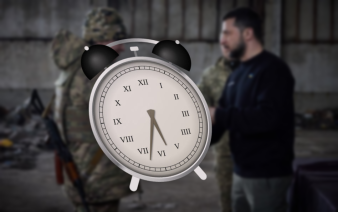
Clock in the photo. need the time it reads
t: 5:33
